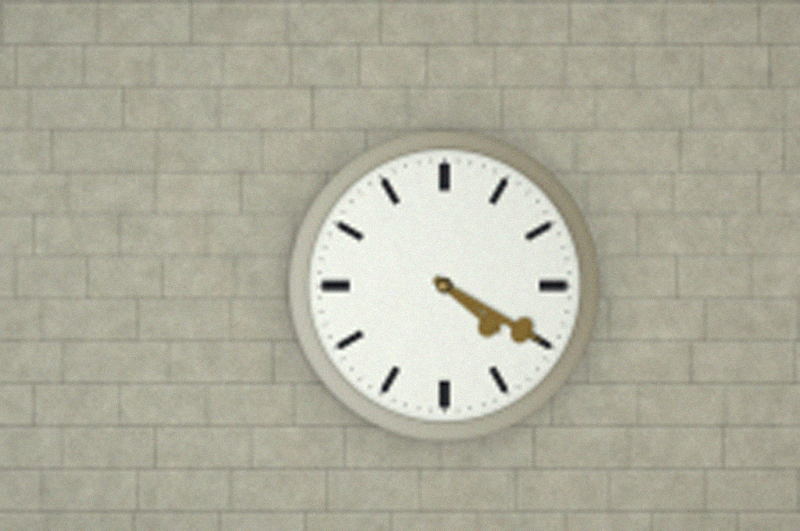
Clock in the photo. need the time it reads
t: 4:20
